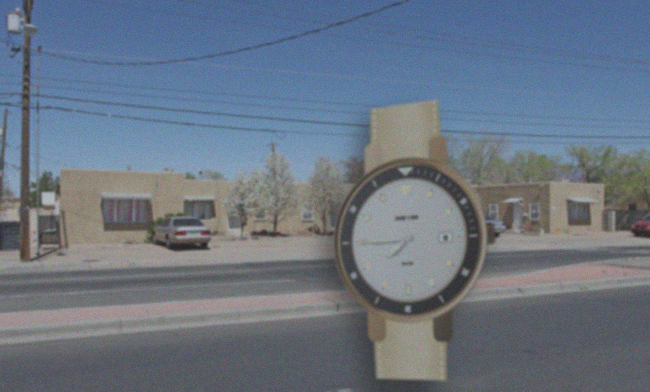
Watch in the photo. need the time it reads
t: 7:45
